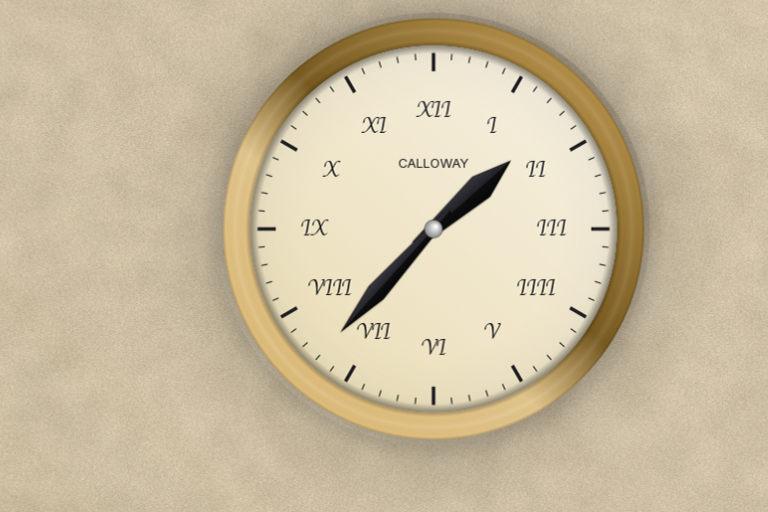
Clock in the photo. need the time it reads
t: 1:37
